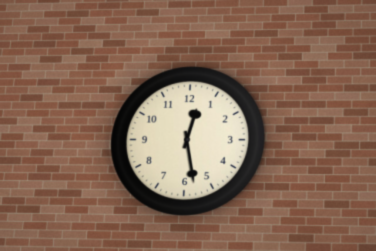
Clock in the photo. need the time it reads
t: 12:28
